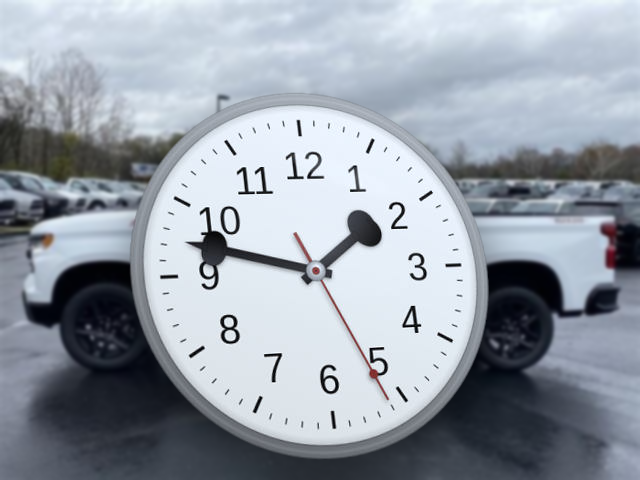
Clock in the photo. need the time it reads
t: 1:47:26
